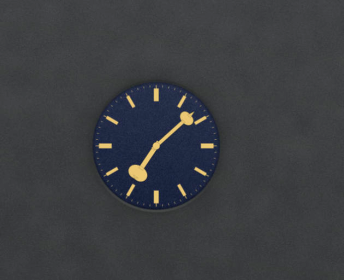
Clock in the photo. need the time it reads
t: 7:08
